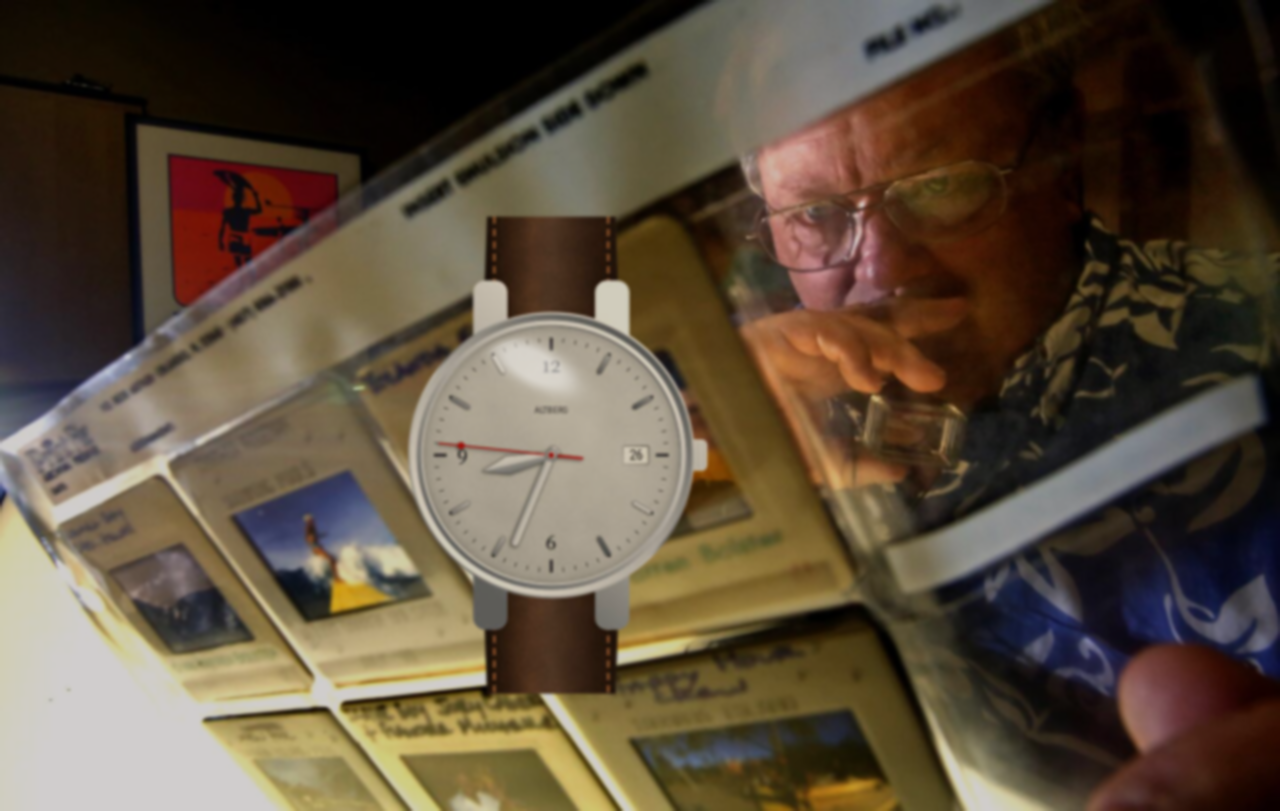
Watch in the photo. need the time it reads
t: 8:33:46
